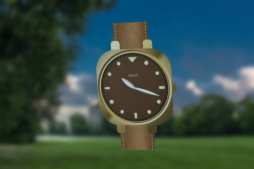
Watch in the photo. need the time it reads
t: 10:18
